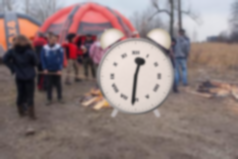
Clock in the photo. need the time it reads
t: 12:31
